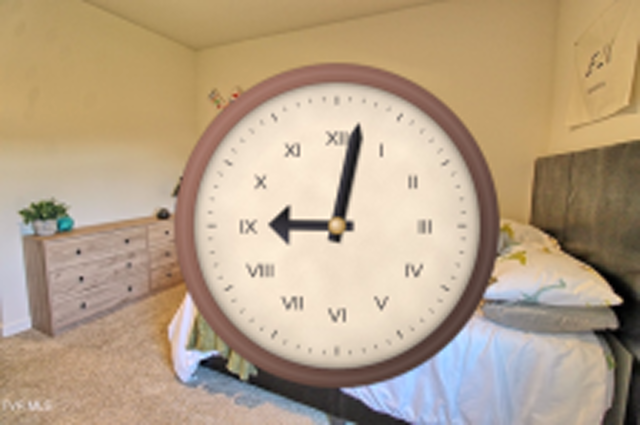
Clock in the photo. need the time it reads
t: 9:02
